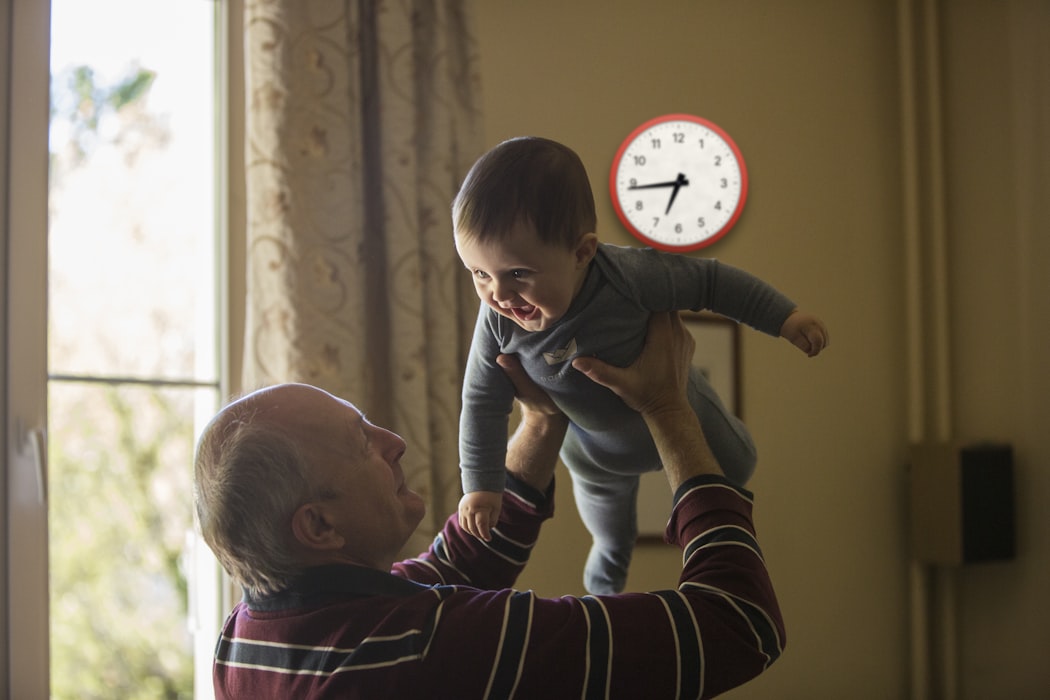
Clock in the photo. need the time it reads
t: 6:44
